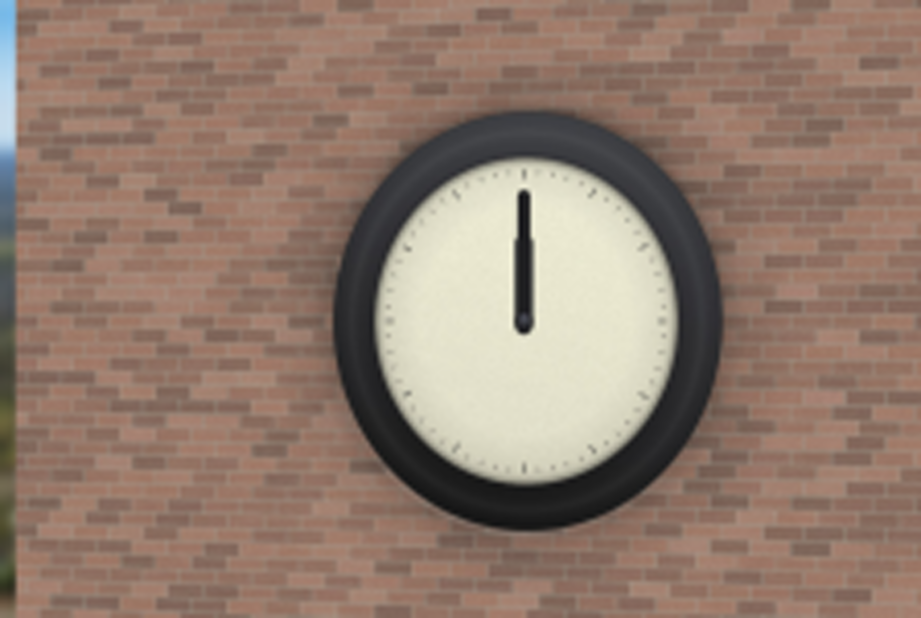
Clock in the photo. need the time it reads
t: 12:00
